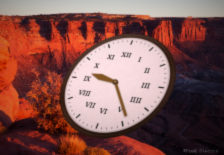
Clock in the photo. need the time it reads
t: 9:24
